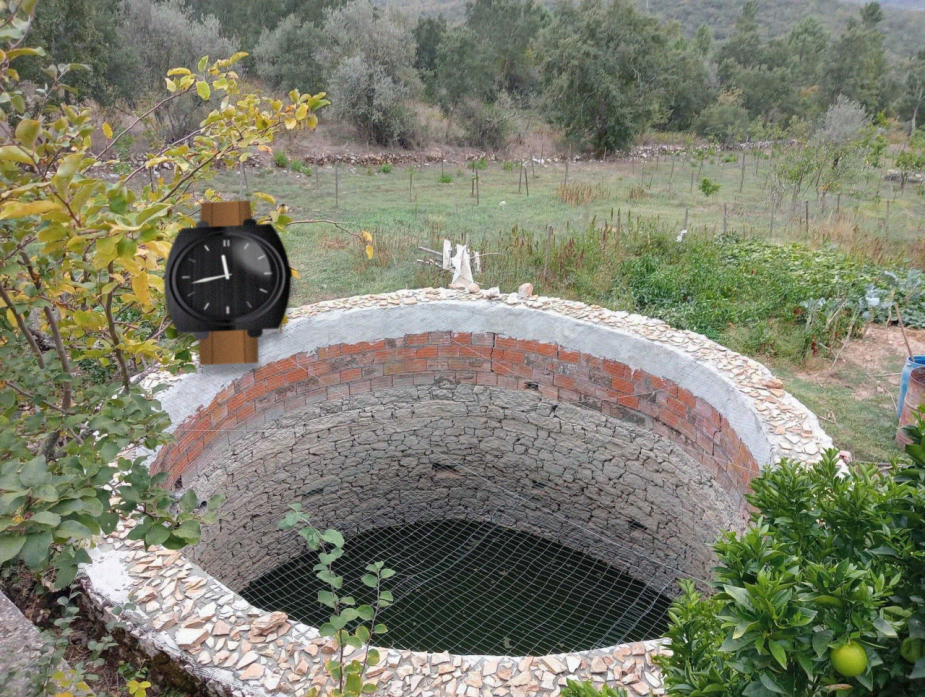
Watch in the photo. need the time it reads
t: 11:43
